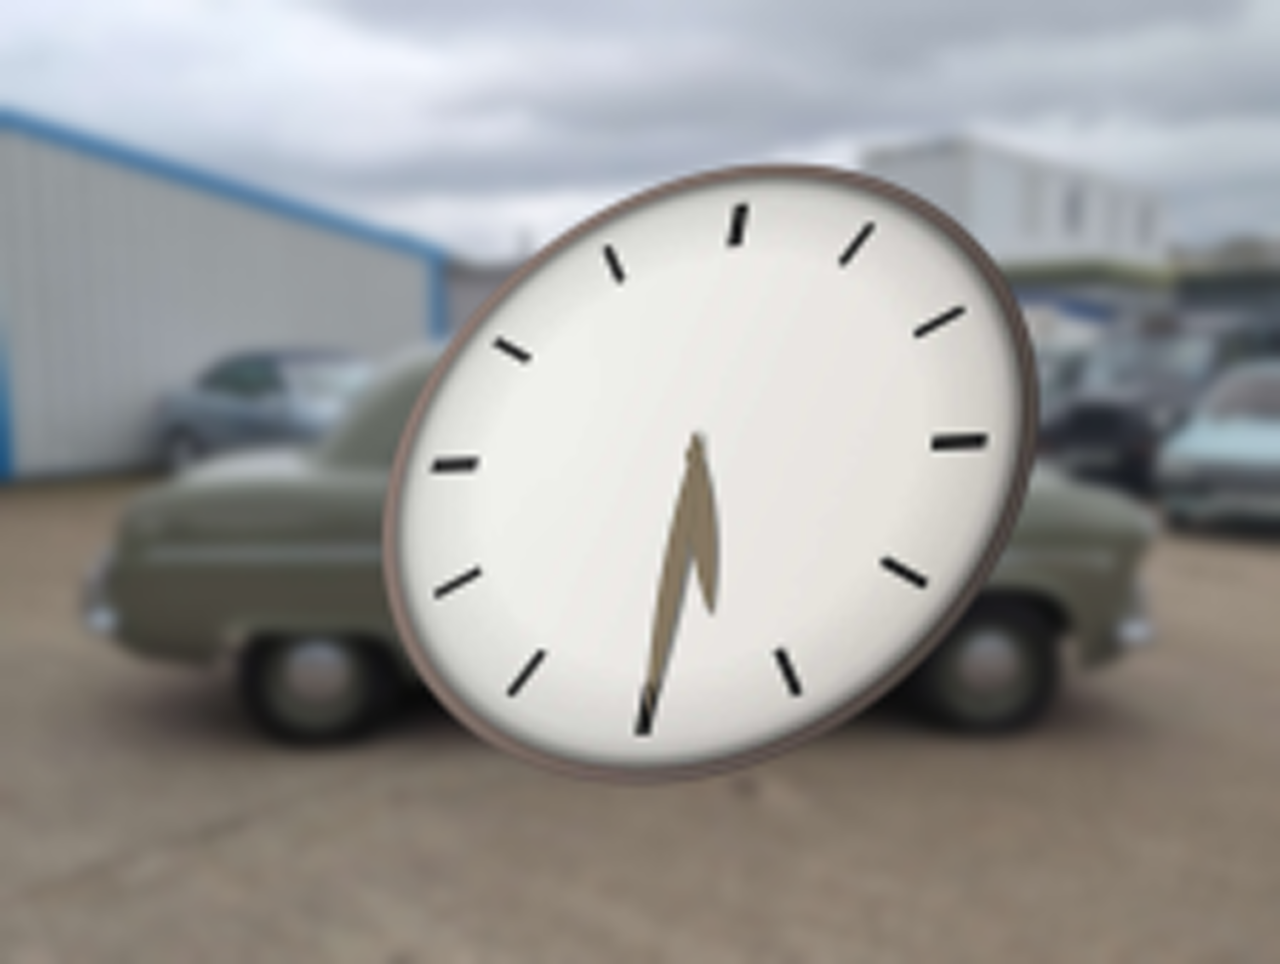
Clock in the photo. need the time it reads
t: 5:30
